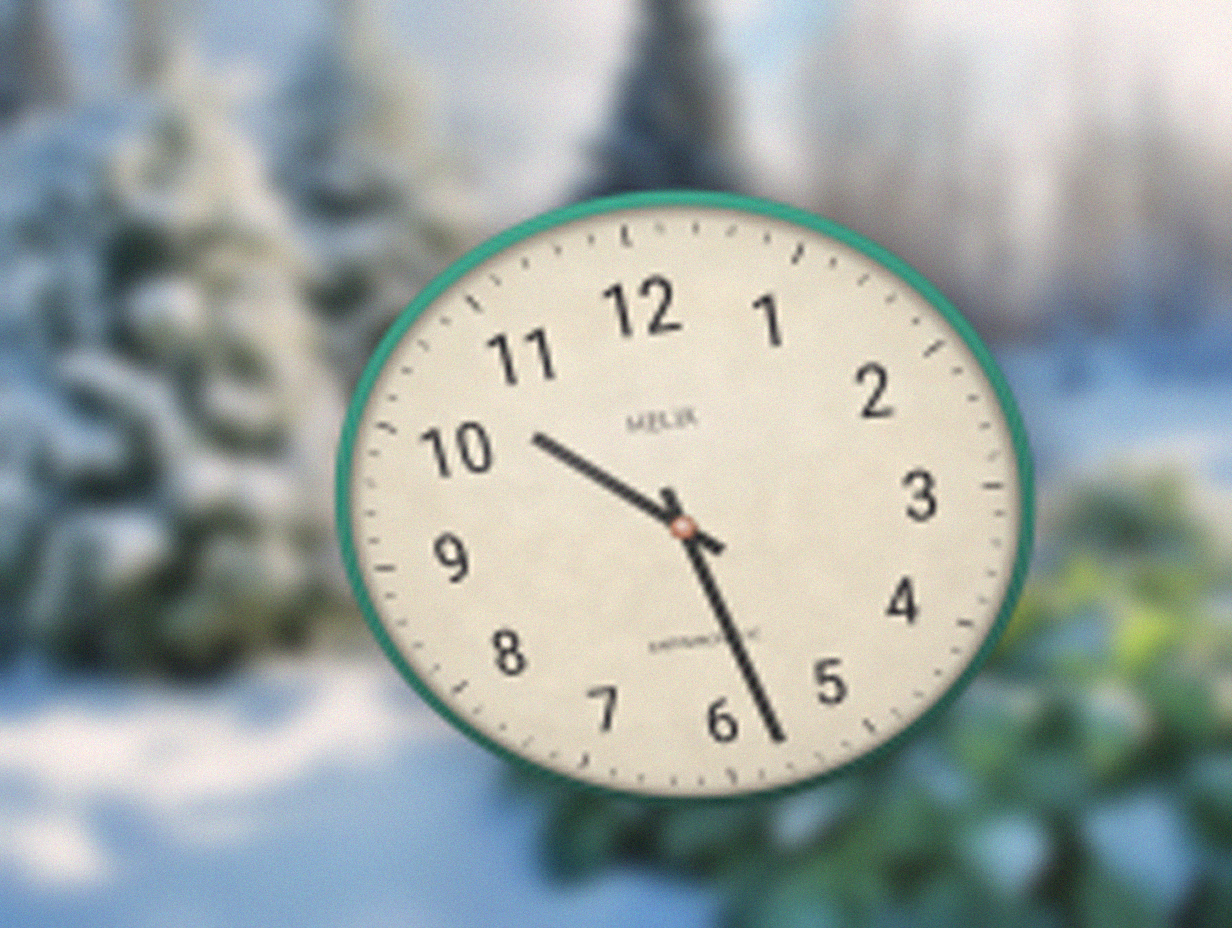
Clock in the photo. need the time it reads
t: 10:28
